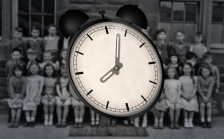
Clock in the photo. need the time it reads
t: 8:03
